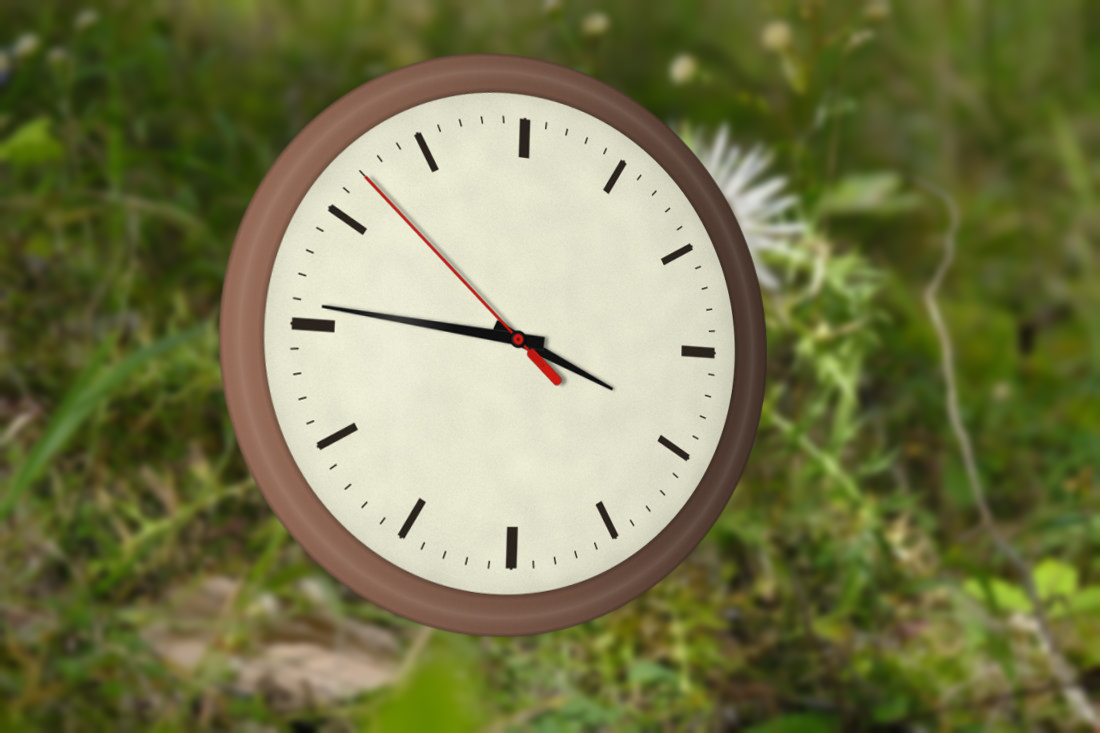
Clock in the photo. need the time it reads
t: 3:45:52
